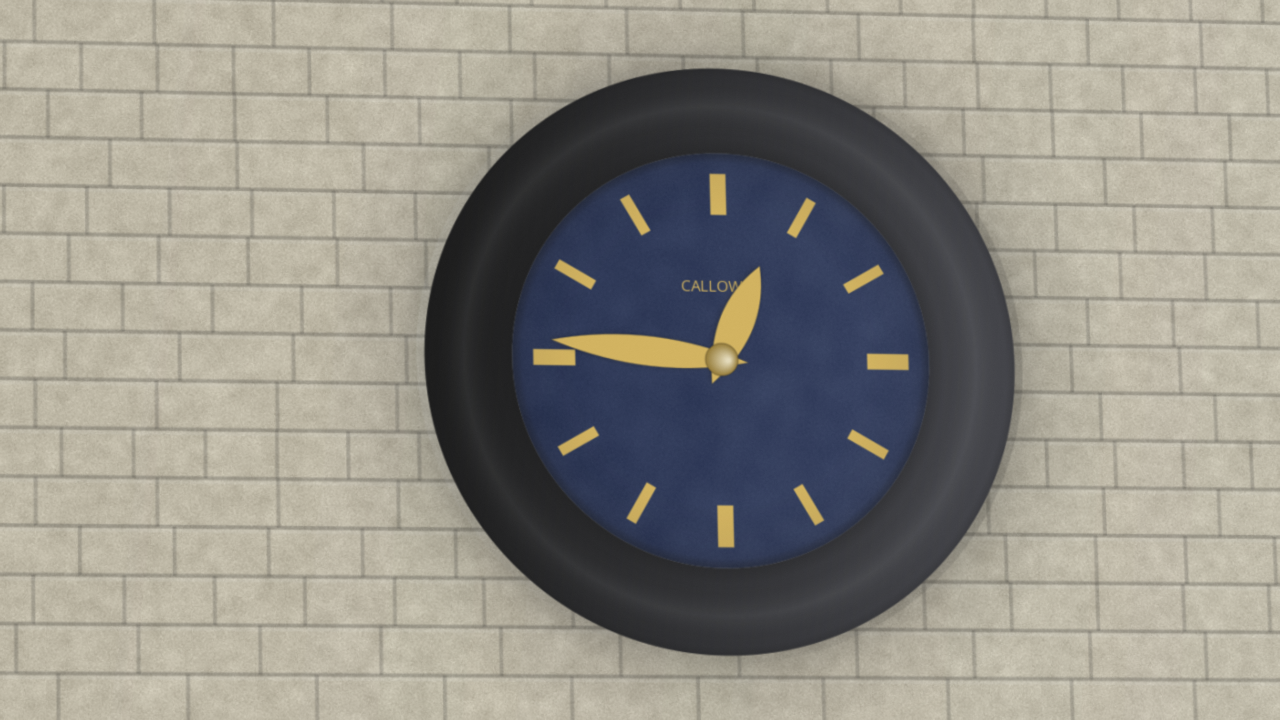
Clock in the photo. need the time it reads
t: 12:46
